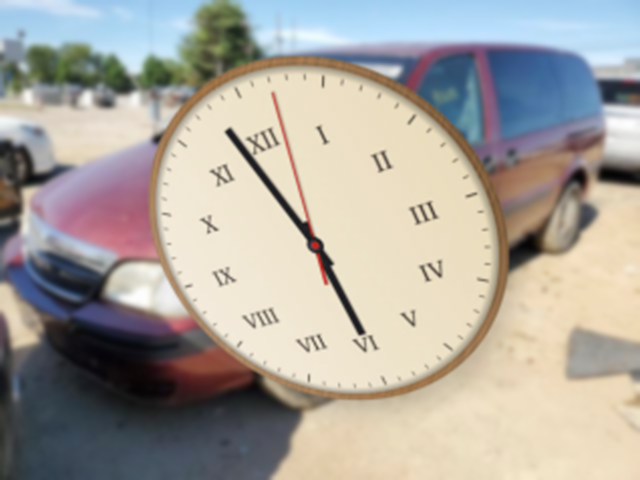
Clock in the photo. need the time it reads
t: 5:58:02
